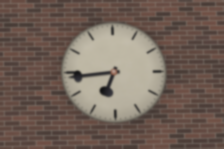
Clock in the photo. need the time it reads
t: 6:44
